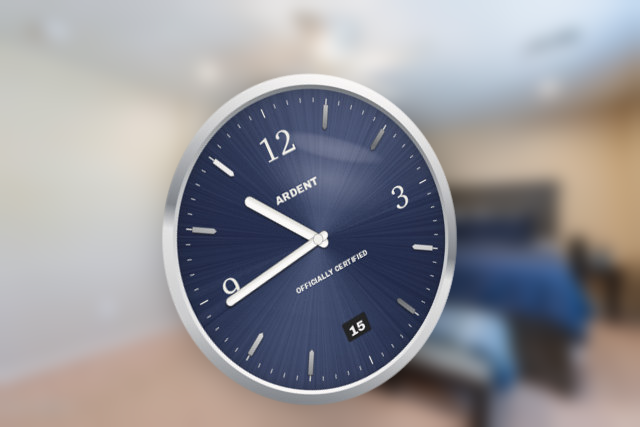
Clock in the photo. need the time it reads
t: 10:44
